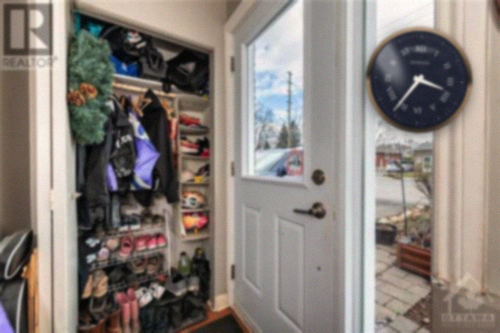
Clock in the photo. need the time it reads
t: 3:36
